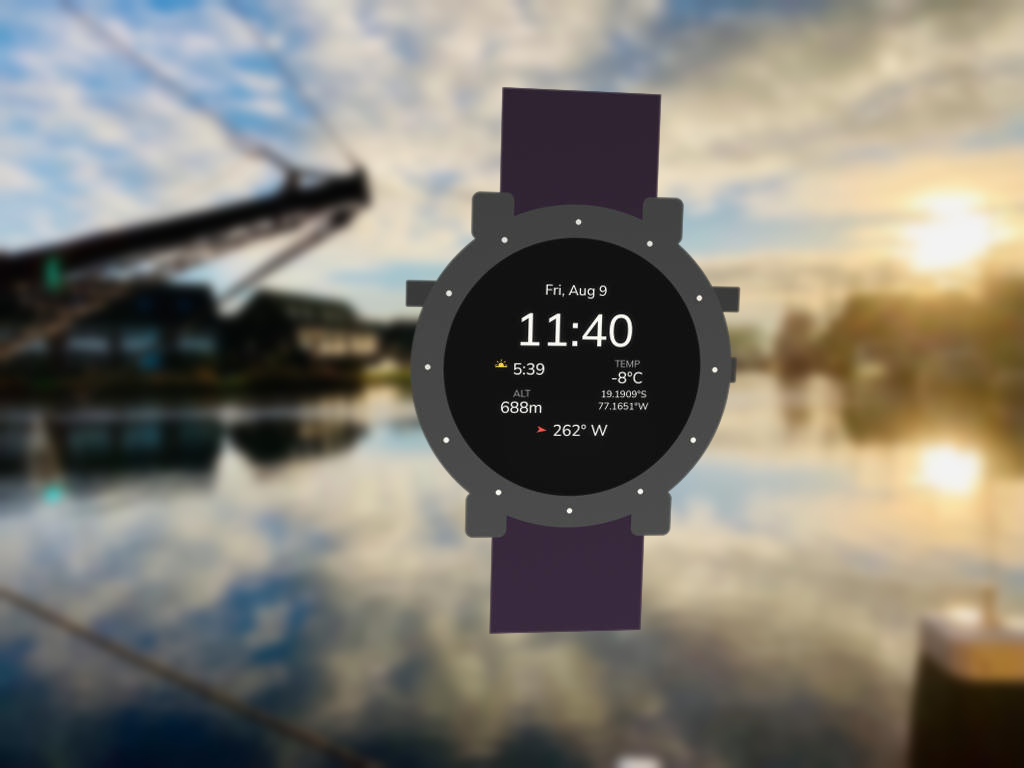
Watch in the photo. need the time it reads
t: 11:40
